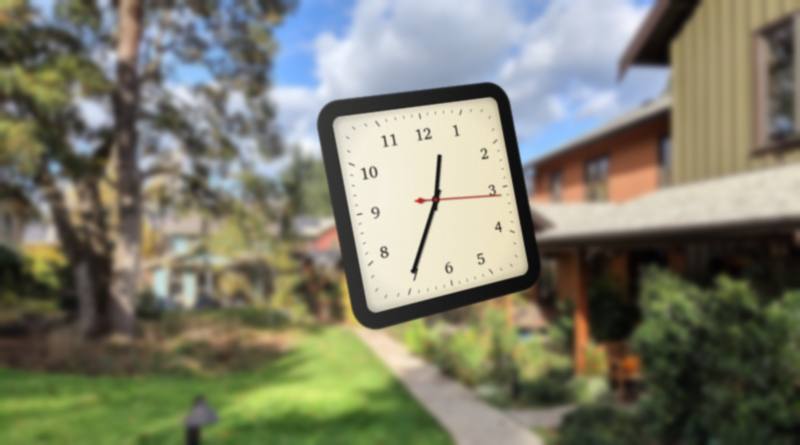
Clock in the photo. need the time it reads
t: 12:35:16
